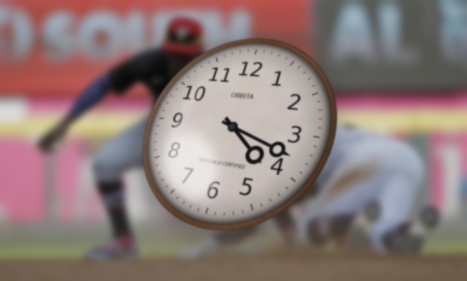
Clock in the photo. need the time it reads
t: 4:18
